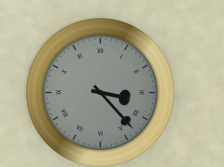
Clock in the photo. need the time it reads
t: 3:23
